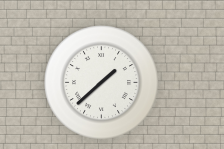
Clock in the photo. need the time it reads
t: 1:38
